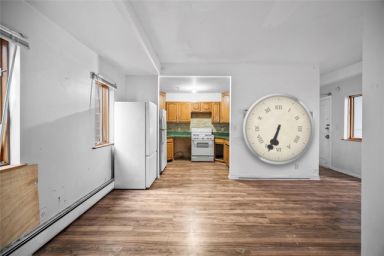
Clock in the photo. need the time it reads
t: 6:34
